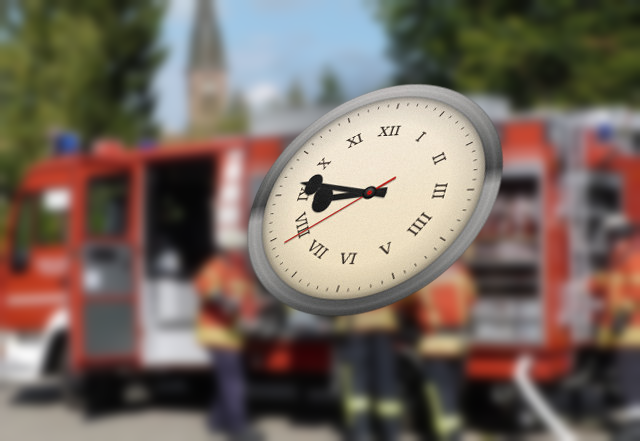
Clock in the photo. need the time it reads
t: 8:46:39
